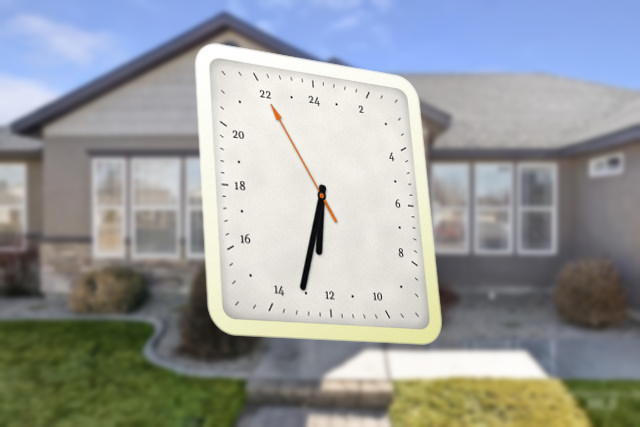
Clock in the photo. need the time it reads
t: 12:32:55
